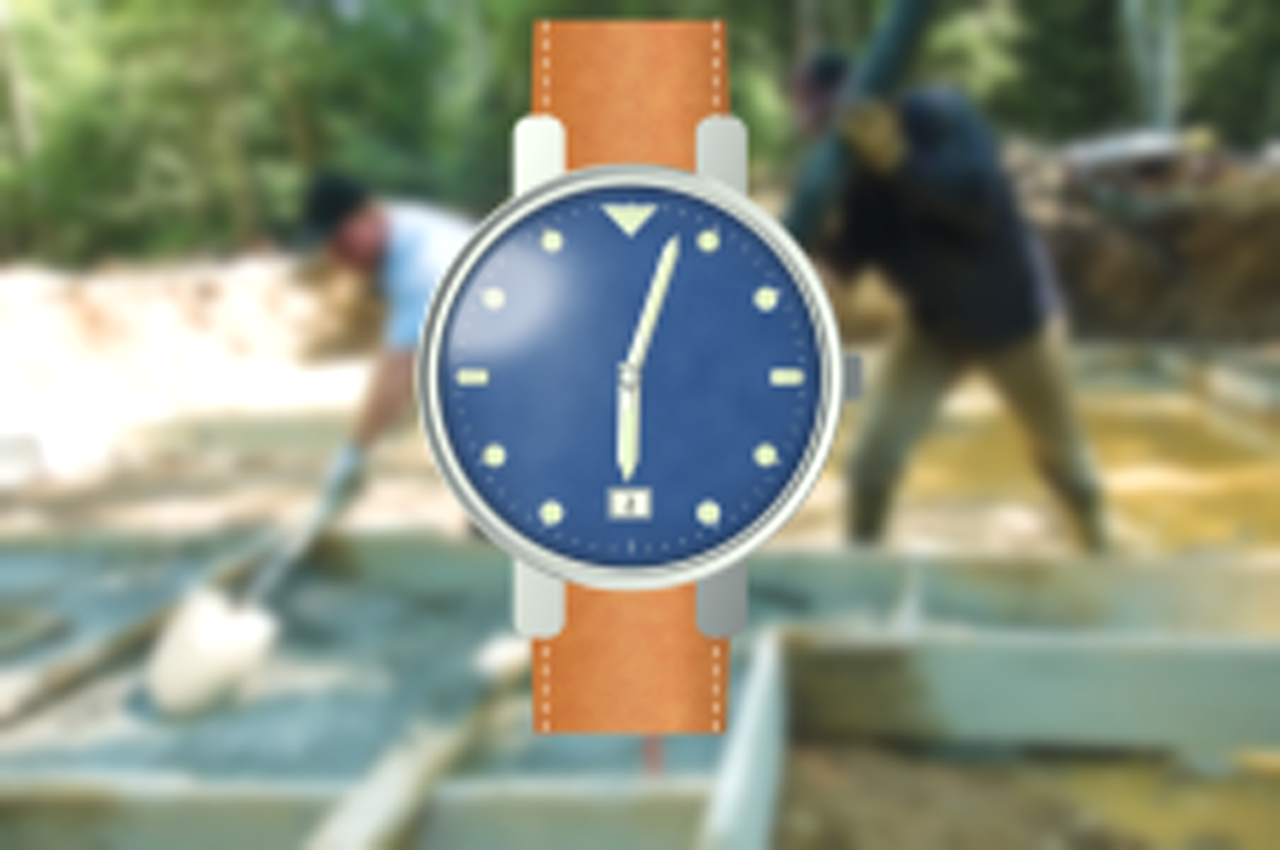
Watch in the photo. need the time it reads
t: 6:03
